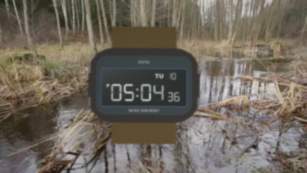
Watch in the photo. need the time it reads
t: 5:04
